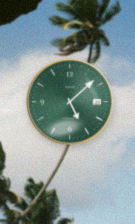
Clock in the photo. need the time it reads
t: 5:08
